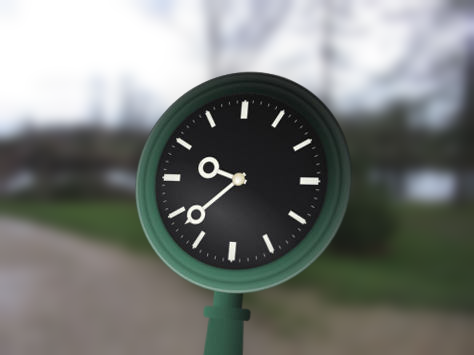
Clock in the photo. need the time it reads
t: 9:38
